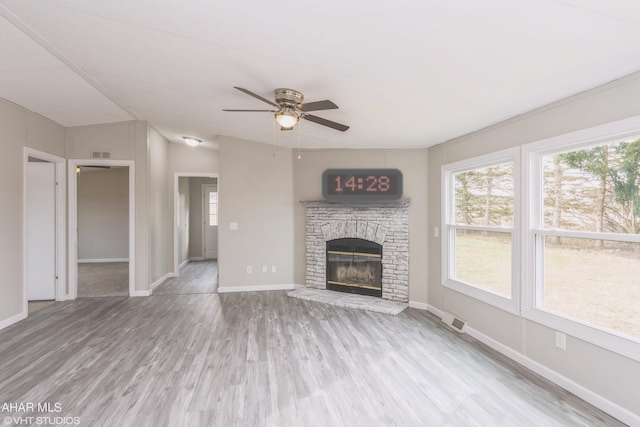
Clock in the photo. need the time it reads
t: 14:28
